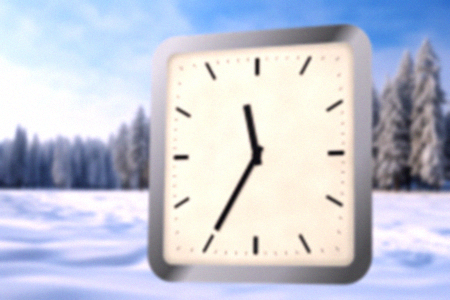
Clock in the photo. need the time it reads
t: 11:35
